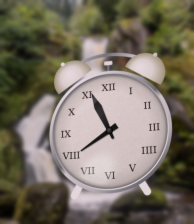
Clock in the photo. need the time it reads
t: 7:56
